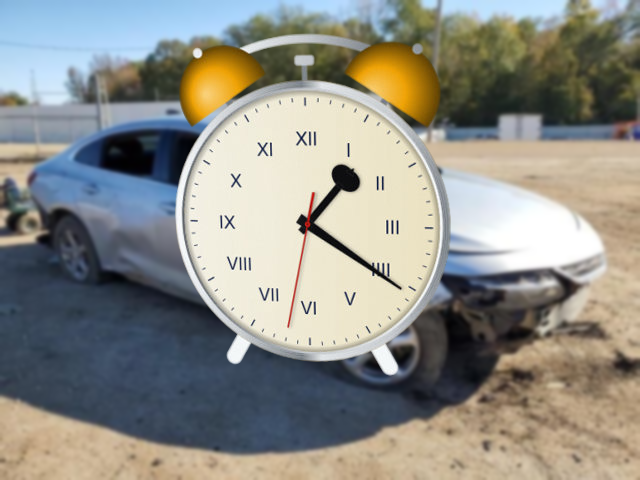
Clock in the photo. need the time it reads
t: 1:20:32
